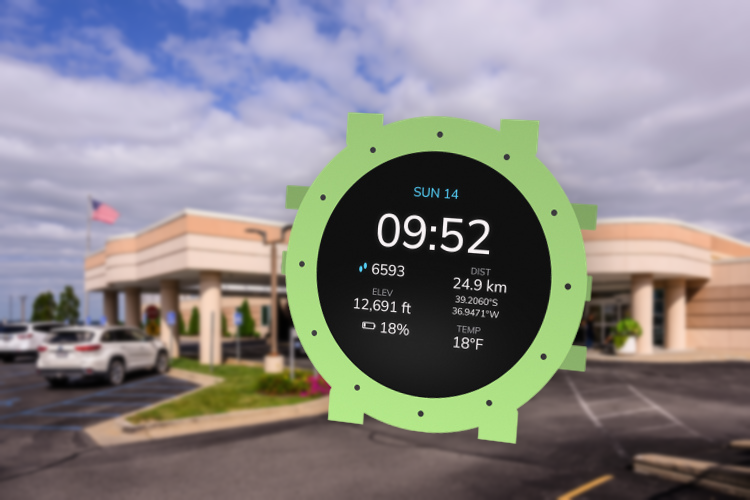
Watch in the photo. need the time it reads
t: 9:52
